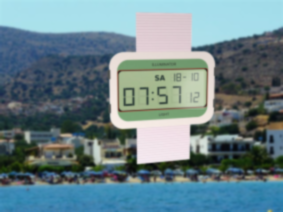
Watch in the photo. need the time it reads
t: 7:57:12
